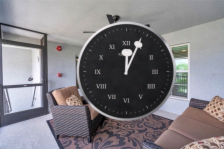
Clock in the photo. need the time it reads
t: 12:04
